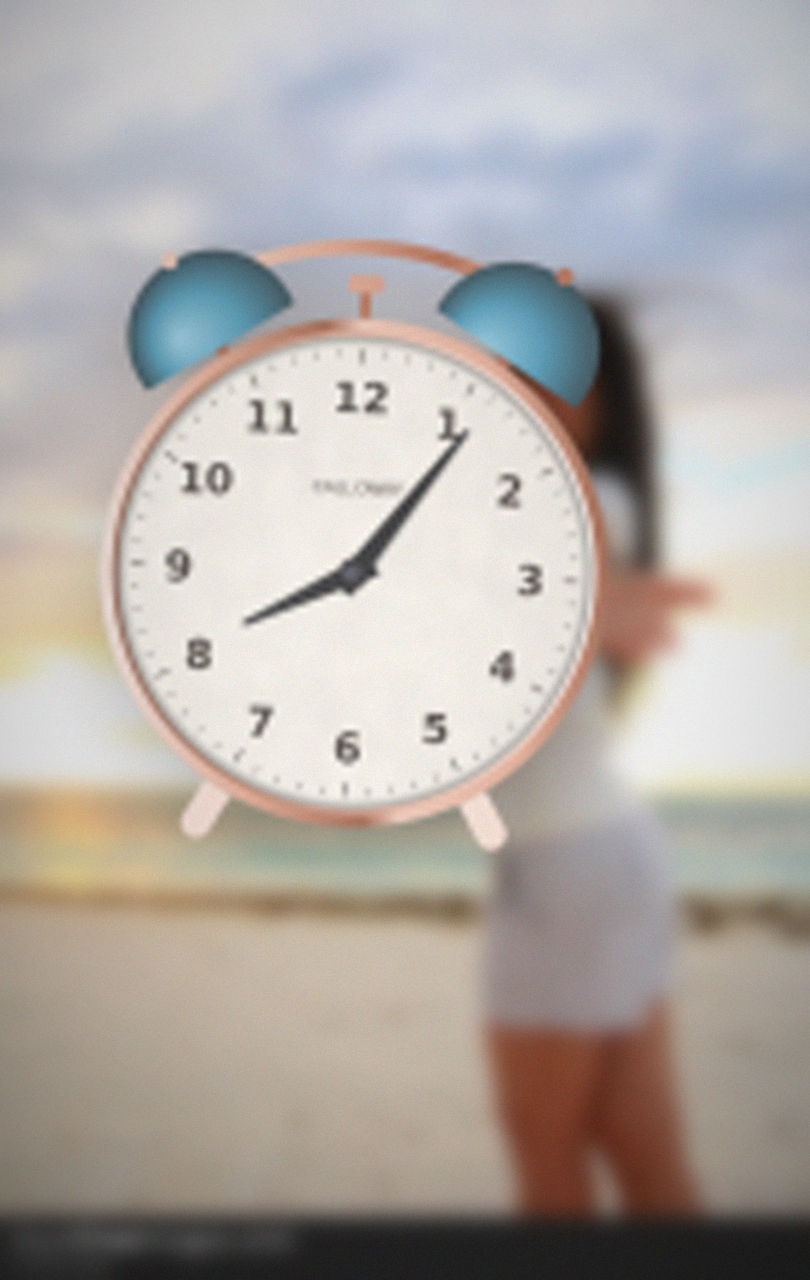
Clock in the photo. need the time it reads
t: 8:06
